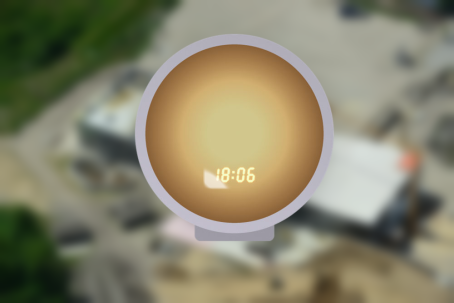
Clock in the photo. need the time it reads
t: 18:06
